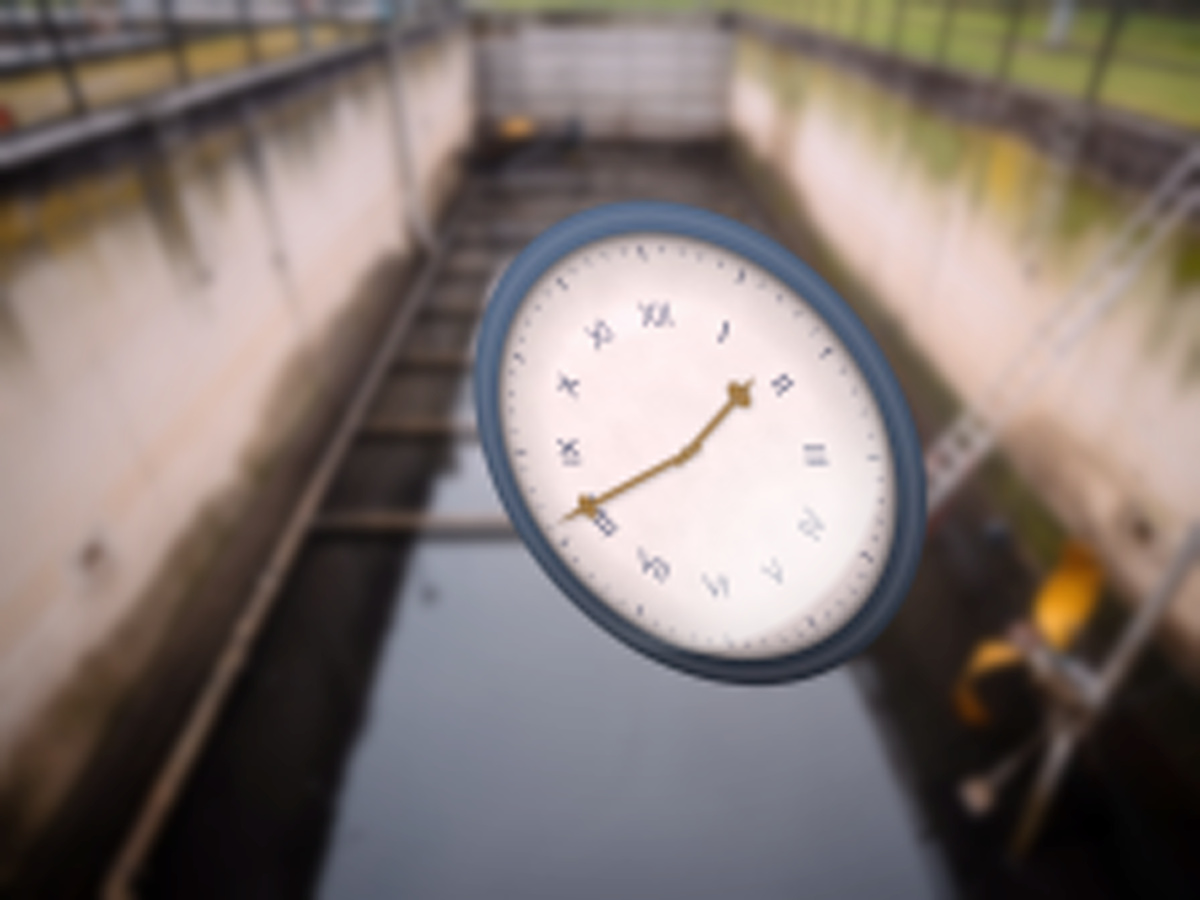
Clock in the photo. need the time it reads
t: 1:41
